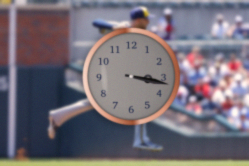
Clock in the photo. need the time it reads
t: 3:17
